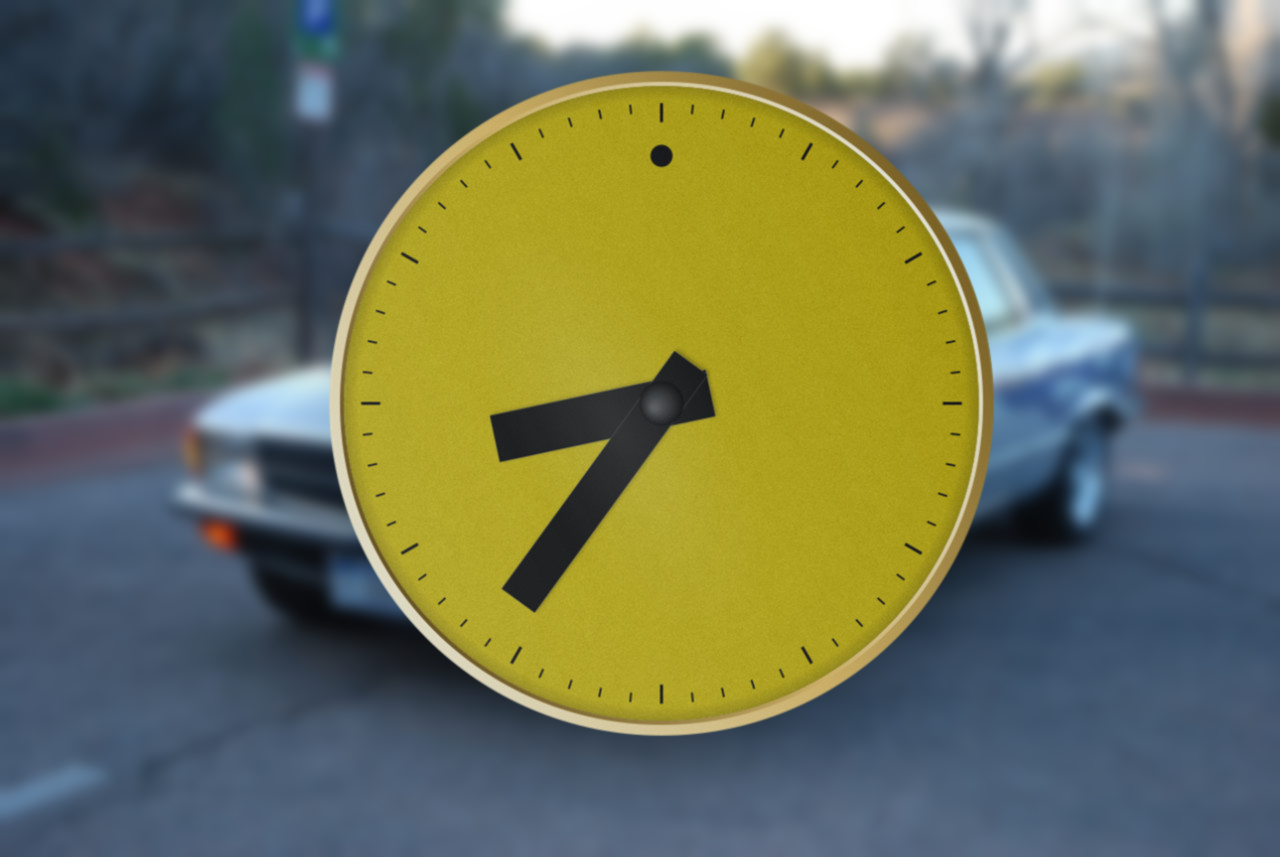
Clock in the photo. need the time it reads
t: 8:36
